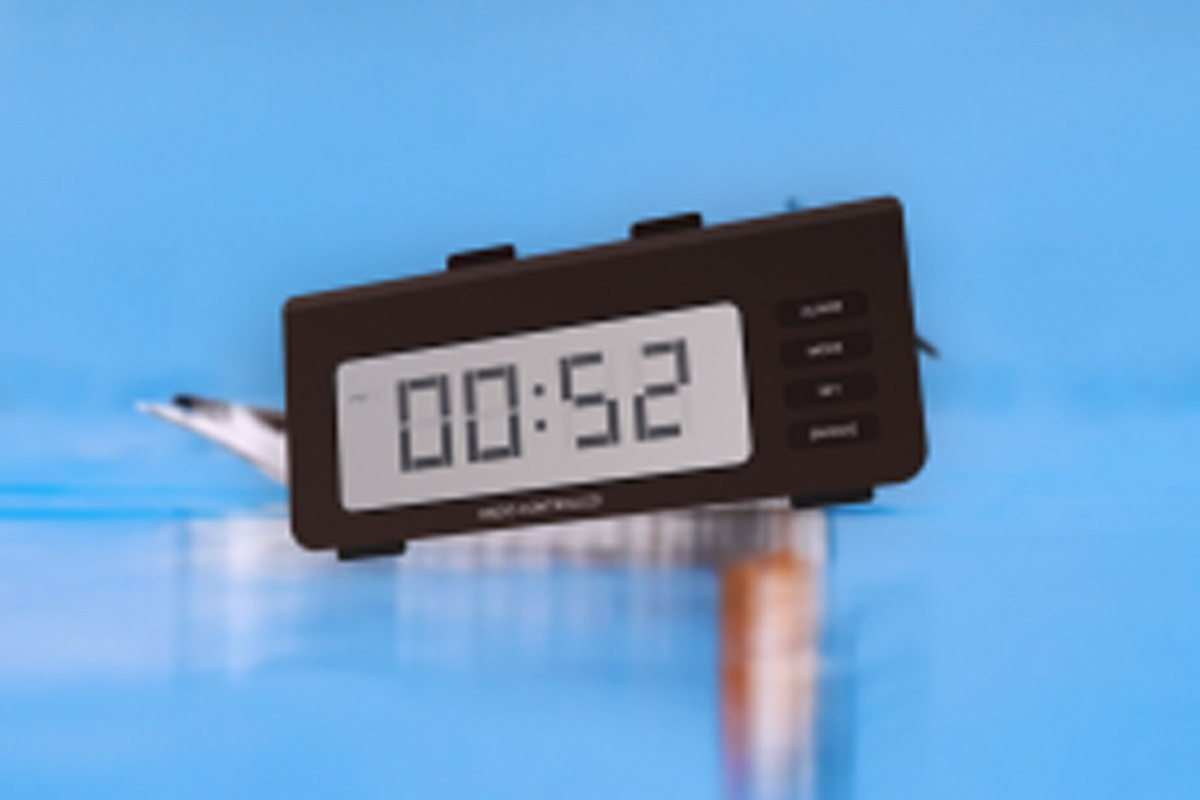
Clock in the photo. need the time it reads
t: 0:52
